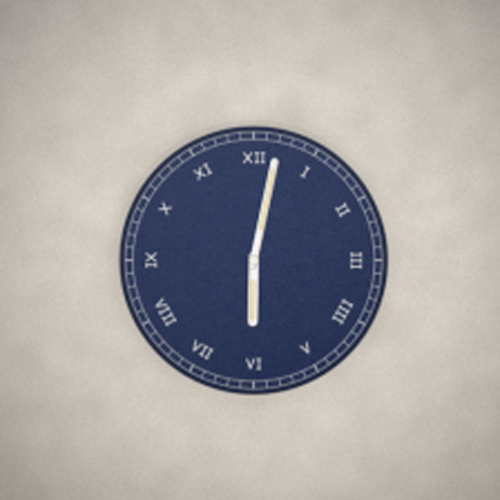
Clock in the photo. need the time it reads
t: 6:02
